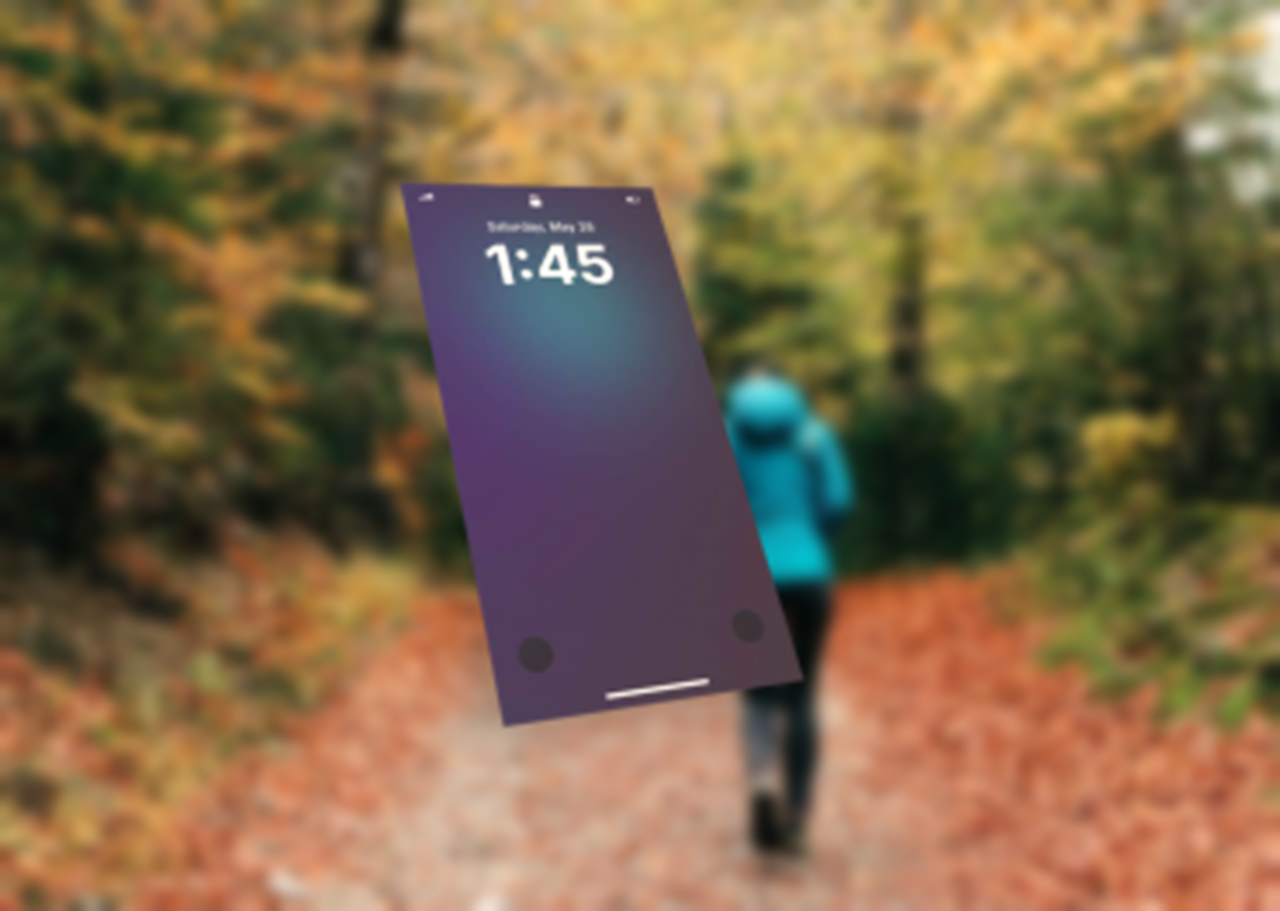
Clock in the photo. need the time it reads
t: 1:45
